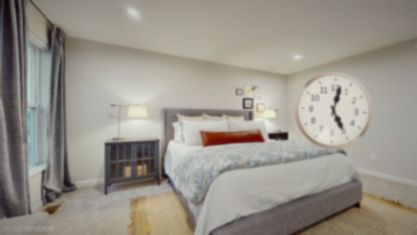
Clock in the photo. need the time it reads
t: 5:02
